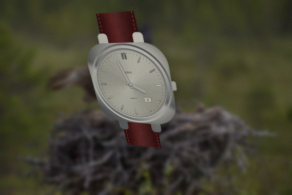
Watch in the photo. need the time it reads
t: 3:57
